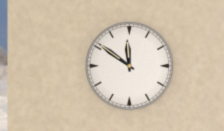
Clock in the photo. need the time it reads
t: 11:51
